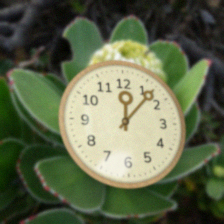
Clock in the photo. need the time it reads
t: 12:07
